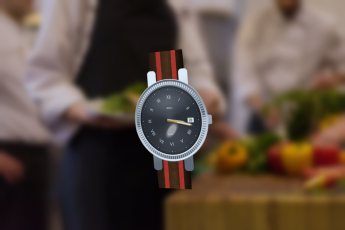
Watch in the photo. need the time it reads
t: 3:17
